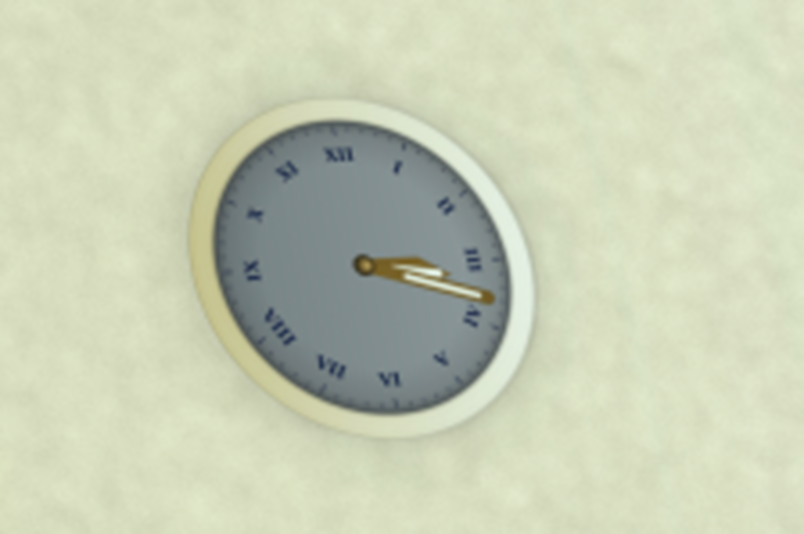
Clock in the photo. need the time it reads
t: 3:18
